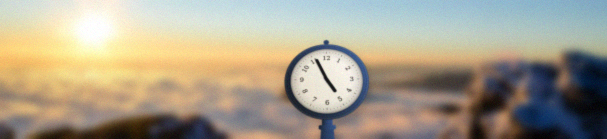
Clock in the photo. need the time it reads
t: 4:56
